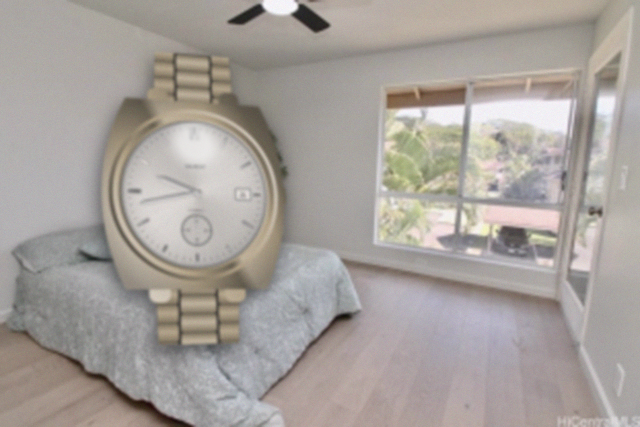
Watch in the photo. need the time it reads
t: 9:43
